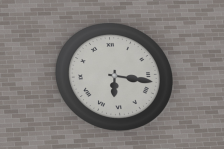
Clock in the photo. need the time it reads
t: 6:17
